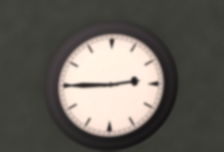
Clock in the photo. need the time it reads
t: 2:45
